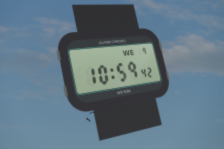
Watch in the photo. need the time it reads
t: 10:59:42
